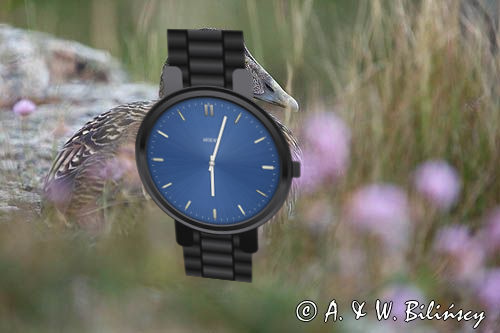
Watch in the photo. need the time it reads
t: 6:03
